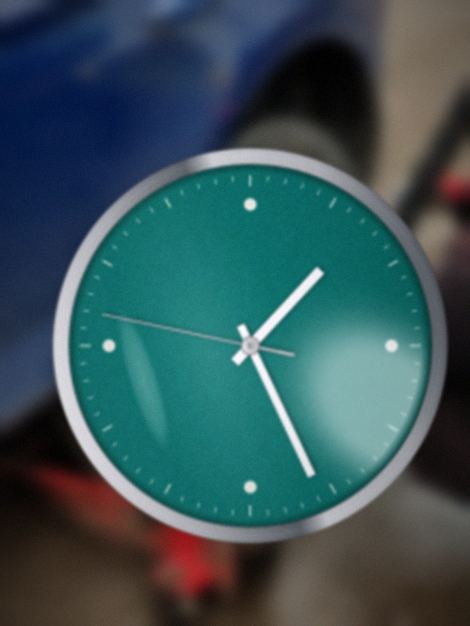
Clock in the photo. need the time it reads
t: 1:25:47
